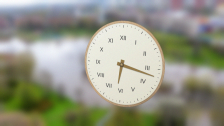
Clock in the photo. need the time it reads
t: 6:17
